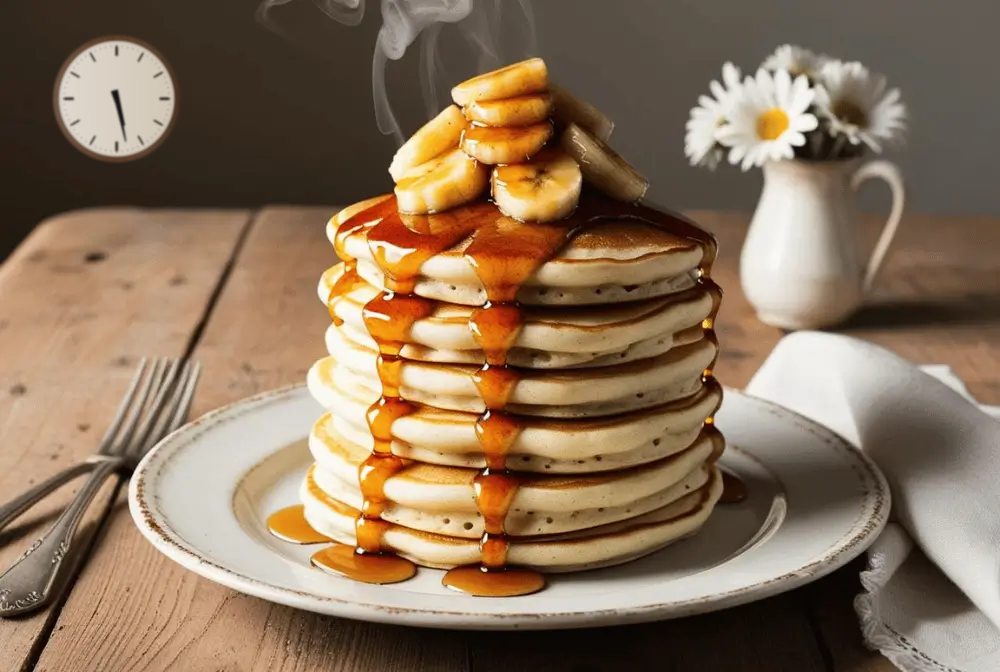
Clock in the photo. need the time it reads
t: 5:28
